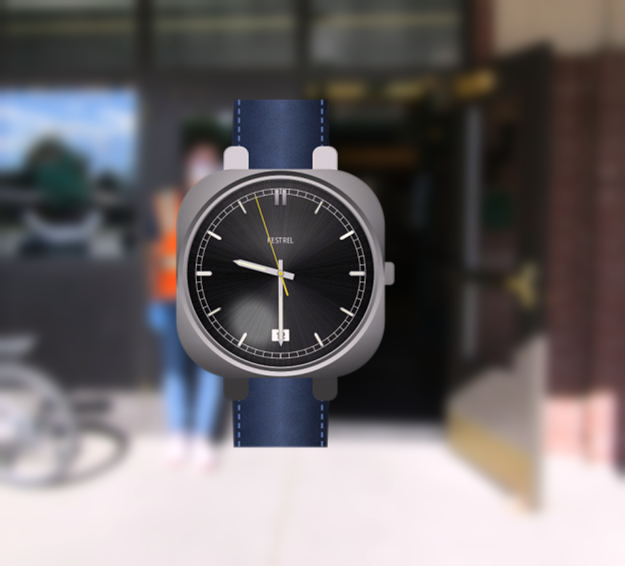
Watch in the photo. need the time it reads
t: 9:29:57
